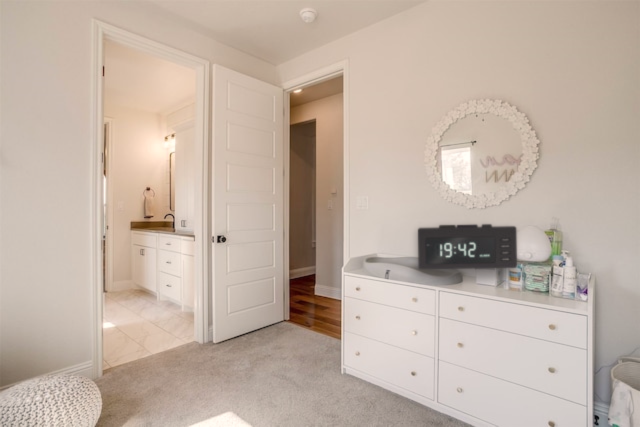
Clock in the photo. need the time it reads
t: 19:42
